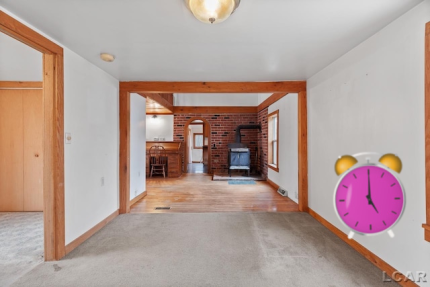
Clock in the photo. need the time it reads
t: 5:00
